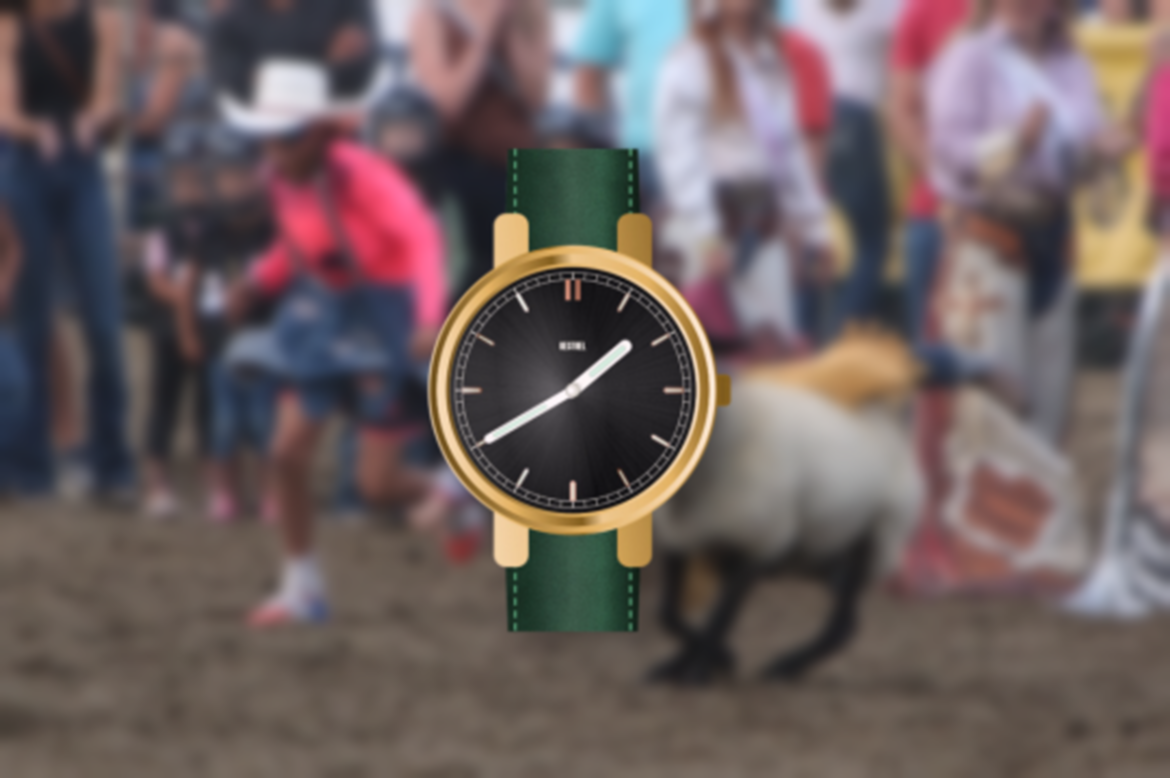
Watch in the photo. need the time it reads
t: 1:40
